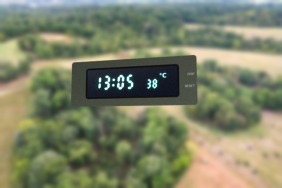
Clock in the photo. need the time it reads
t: 13:05
